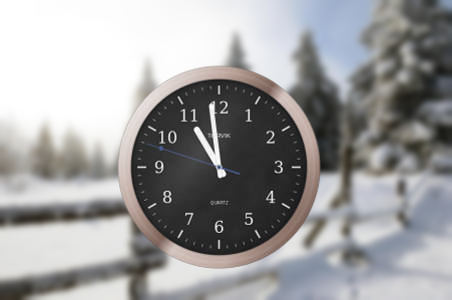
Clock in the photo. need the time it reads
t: 10:58:48
